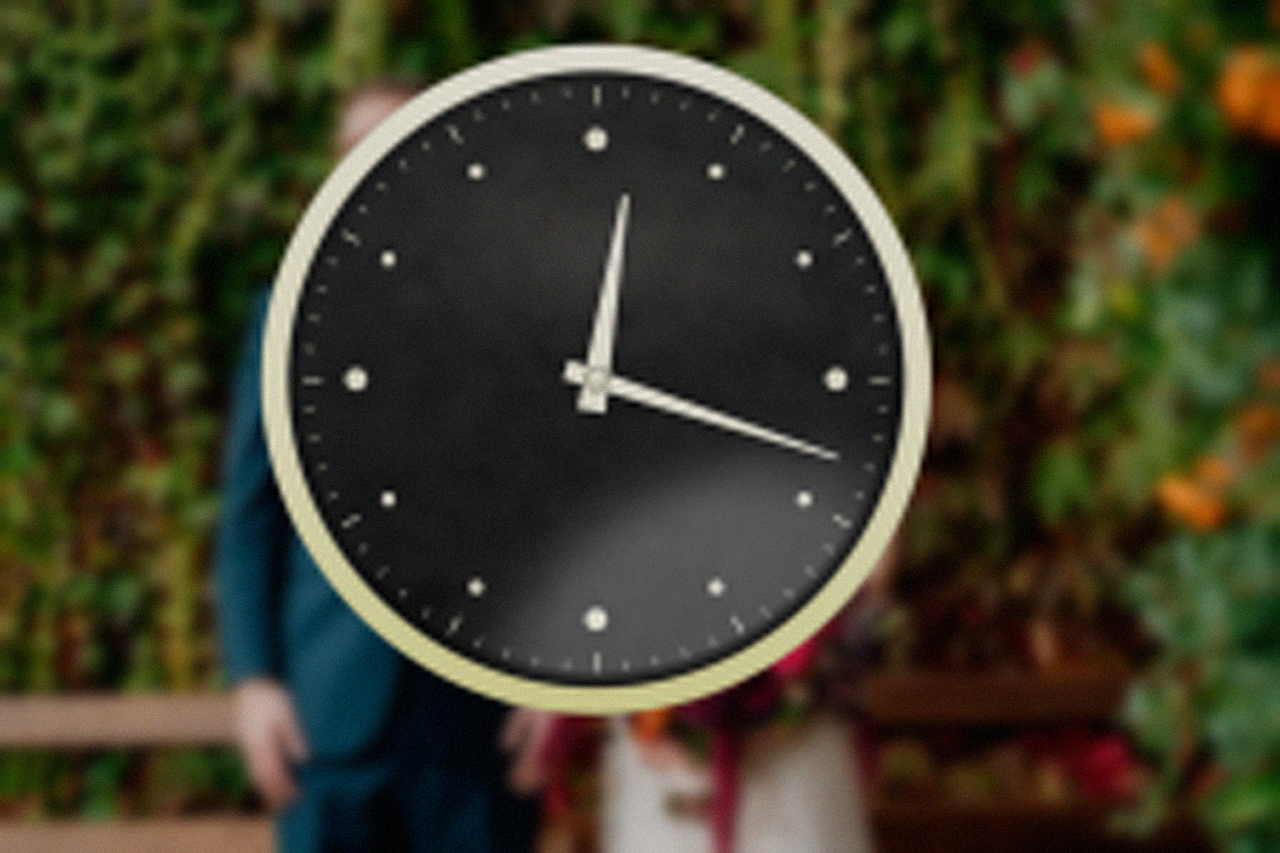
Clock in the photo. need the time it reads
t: 12:18
